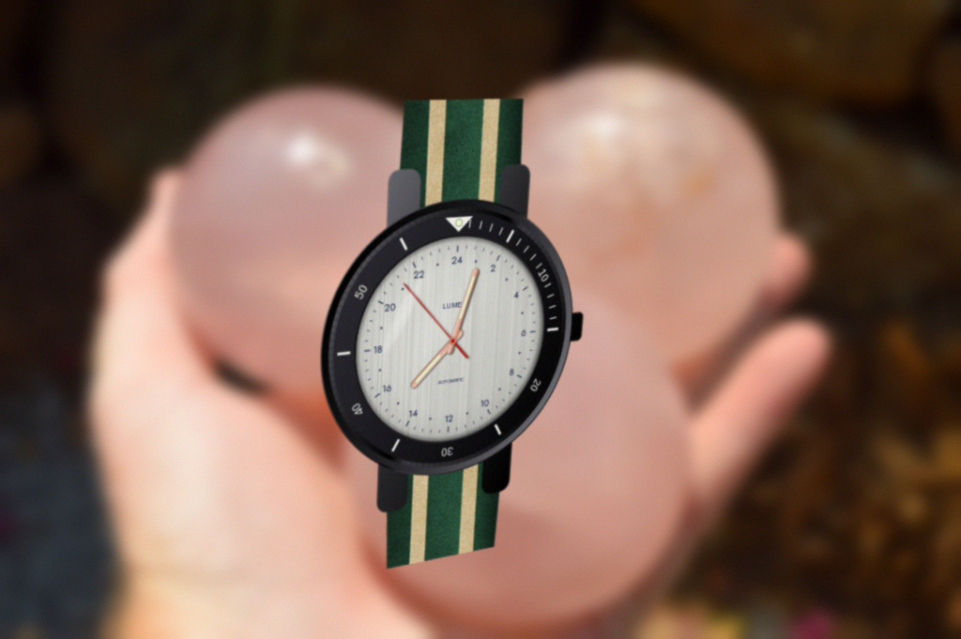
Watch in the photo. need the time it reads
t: 15:02:53
